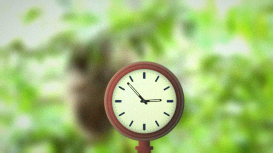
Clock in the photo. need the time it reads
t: 2:53
